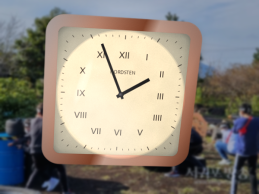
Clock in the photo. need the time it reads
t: 1:56
